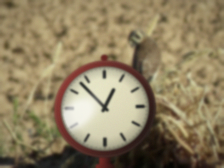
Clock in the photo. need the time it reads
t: 12:53
